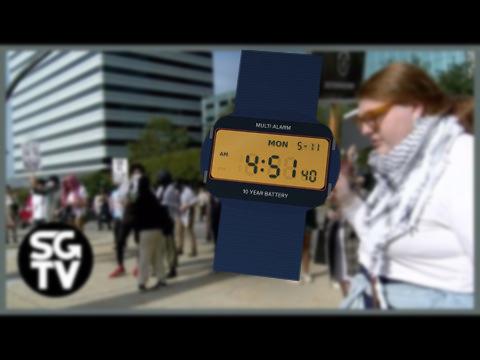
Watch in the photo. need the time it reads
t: 4:51:40
